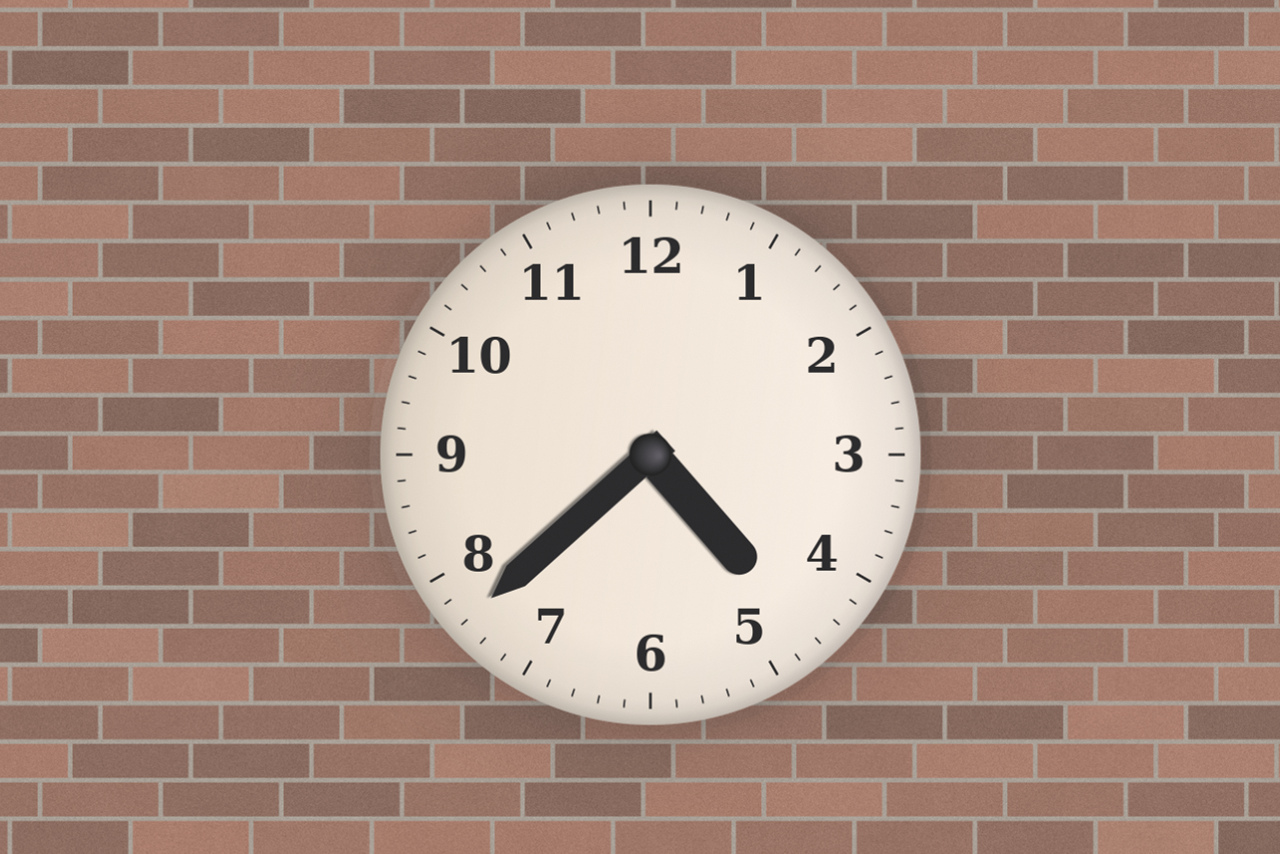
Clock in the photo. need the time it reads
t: 4:38
